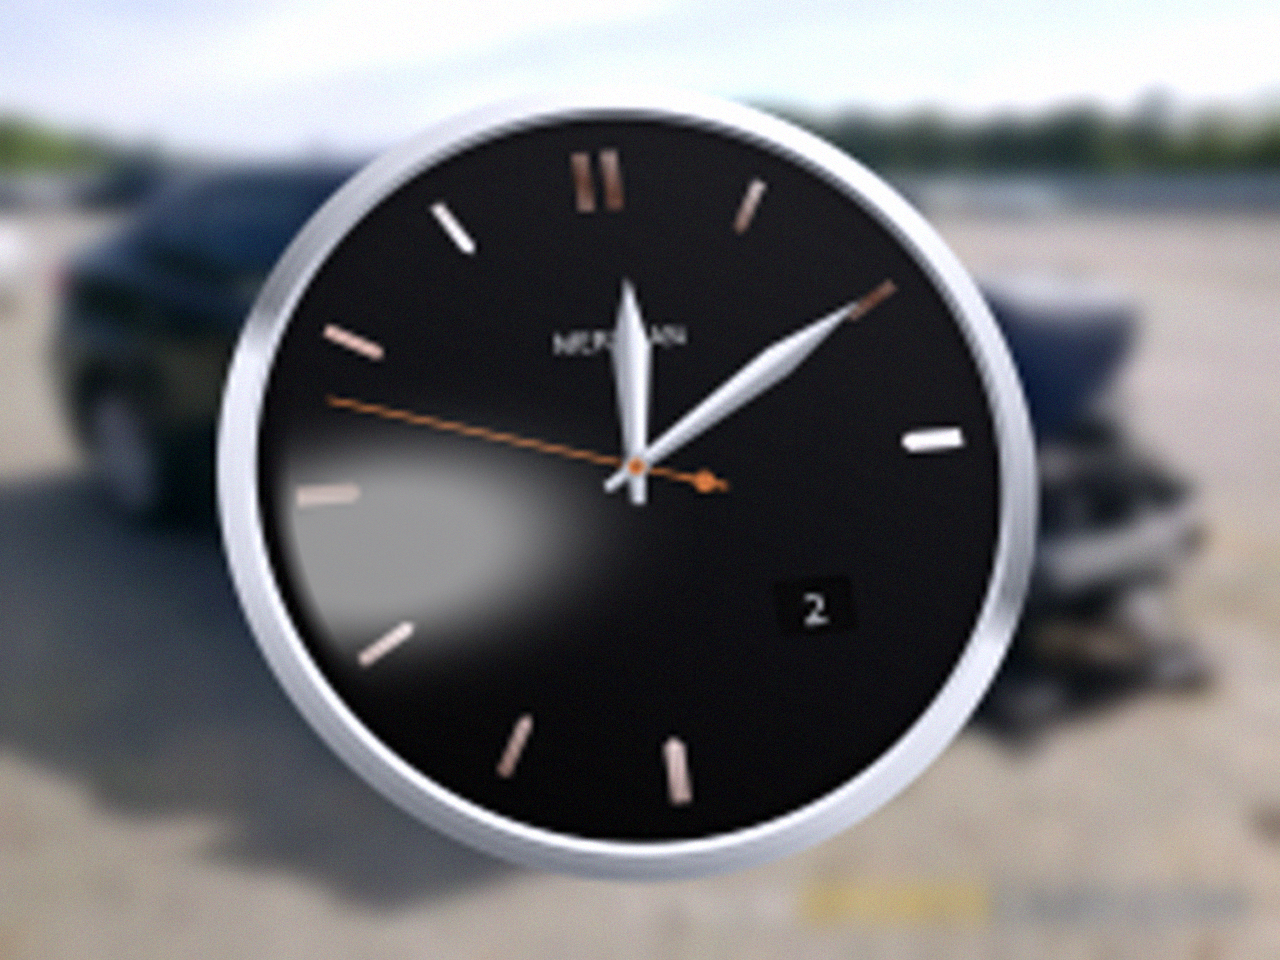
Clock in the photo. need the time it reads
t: 12:09:48
